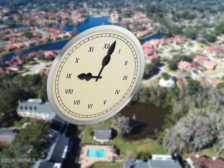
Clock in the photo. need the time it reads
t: 9:02
